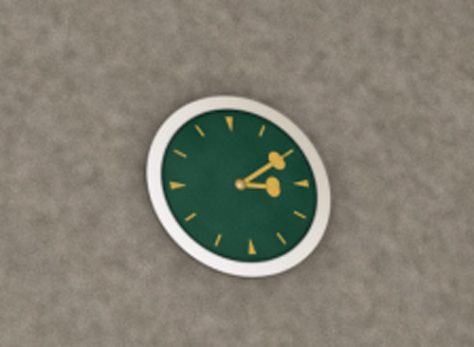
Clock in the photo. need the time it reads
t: 3:10
